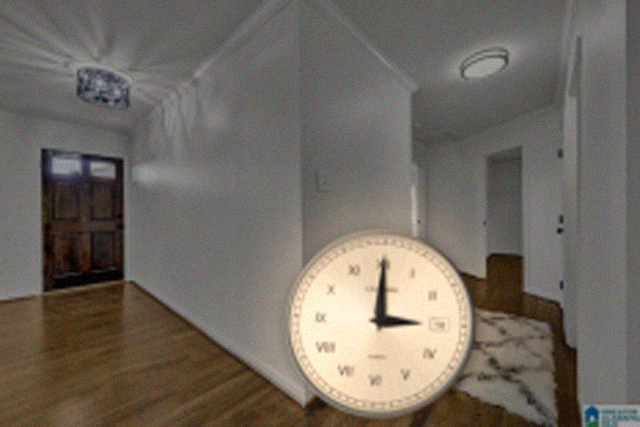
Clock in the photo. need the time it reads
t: 3:00
